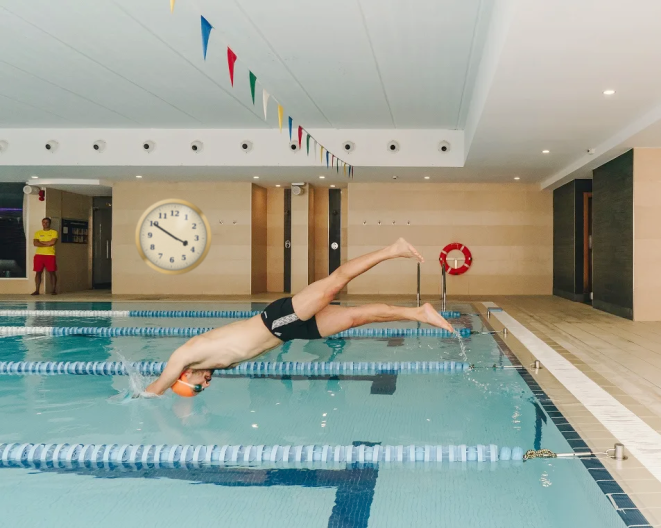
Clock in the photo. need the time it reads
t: 3:50
